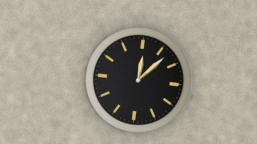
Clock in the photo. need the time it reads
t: 12:07
